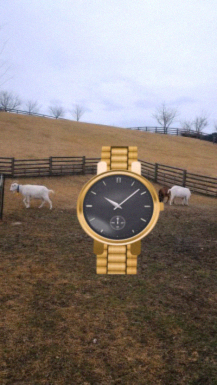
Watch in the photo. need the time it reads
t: 10:08
